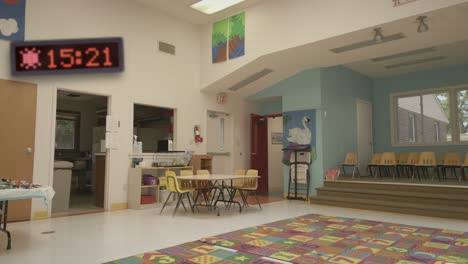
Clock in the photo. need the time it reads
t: 15:21
